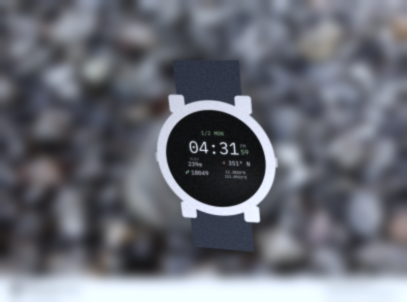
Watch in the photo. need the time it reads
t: 4:31
